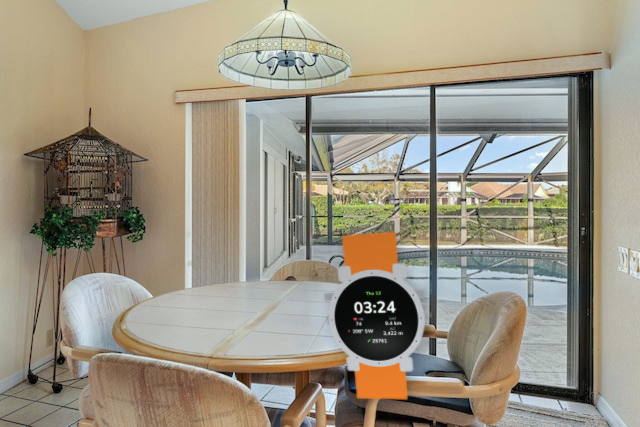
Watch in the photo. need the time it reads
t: 3:24
